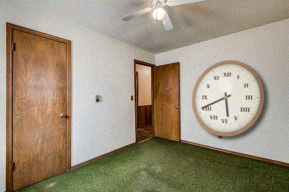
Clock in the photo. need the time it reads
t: 5:41
